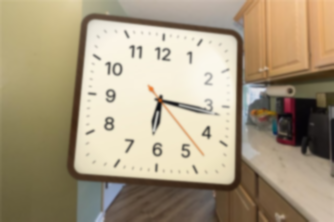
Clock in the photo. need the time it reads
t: 6:16:23
